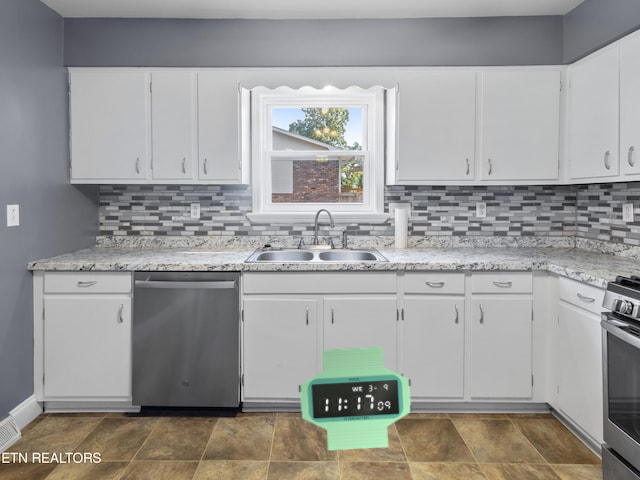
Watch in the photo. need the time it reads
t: 11:17
